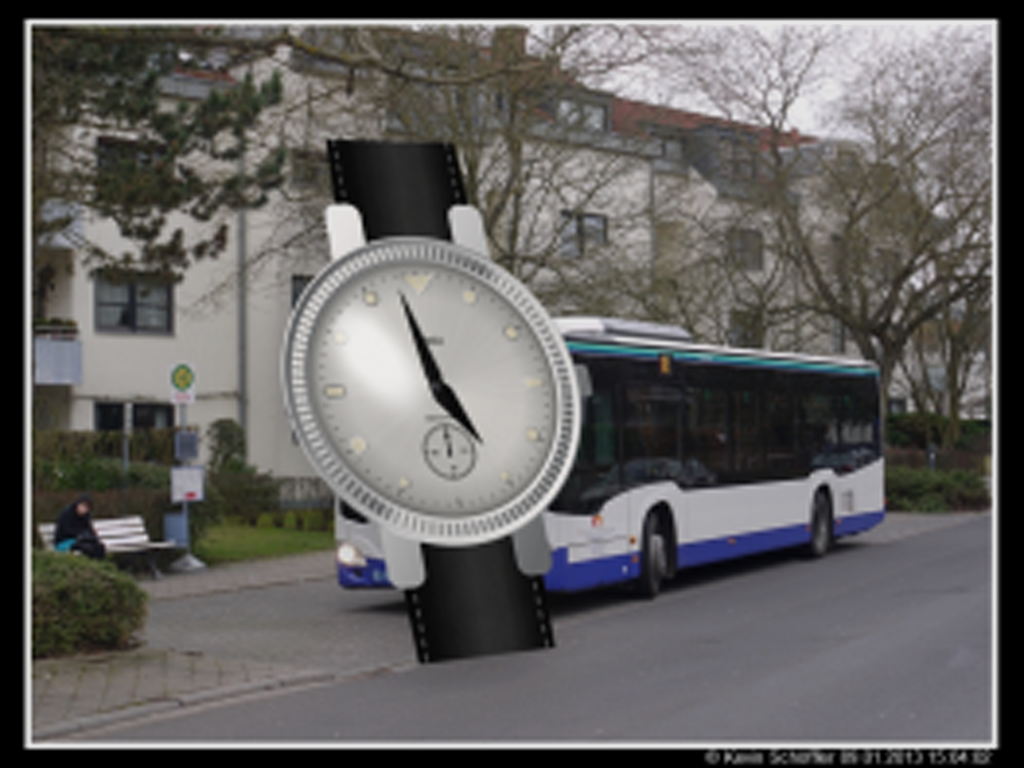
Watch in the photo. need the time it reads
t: 4:58
